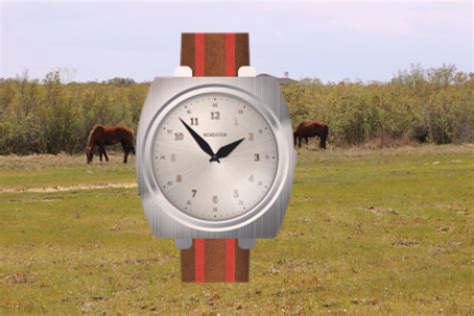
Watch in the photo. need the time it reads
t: 1:53
